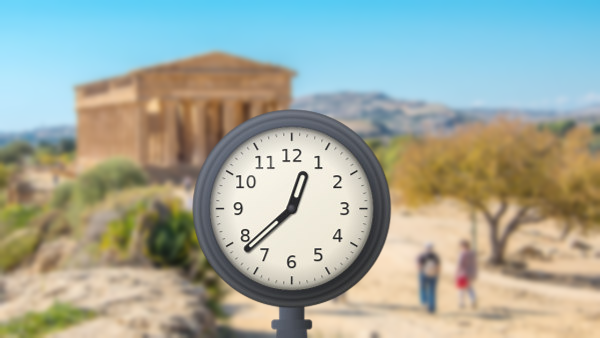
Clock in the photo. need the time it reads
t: 12:38
